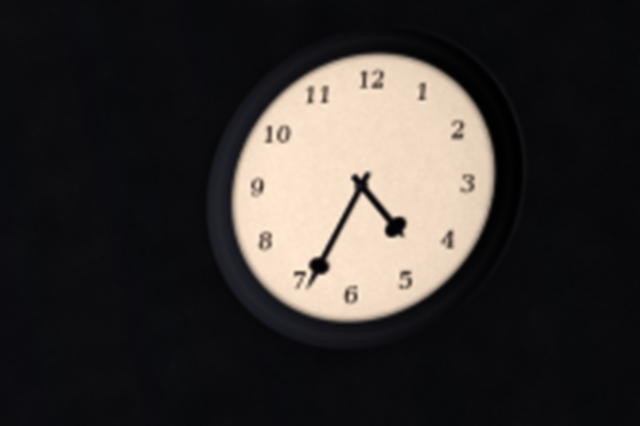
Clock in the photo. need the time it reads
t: 4:34
